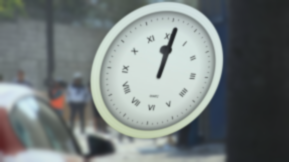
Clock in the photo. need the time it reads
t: 12:01
